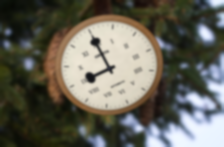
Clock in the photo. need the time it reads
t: 9:00
